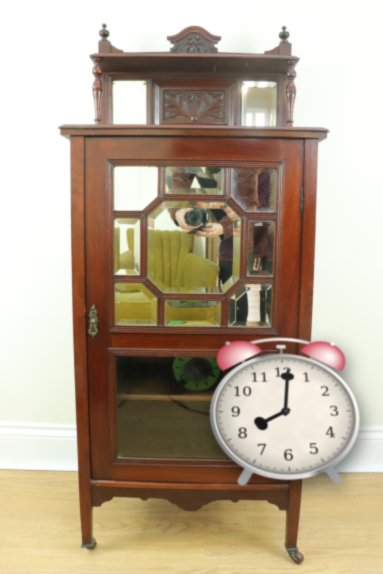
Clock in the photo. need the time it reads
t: 8:01
